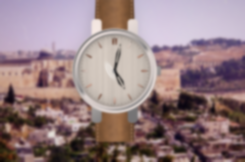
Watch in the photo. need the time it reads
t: 5:02
